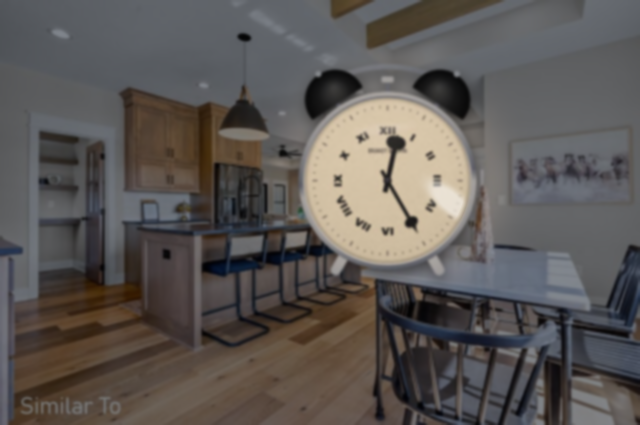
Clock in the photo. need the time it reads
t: 12:25
